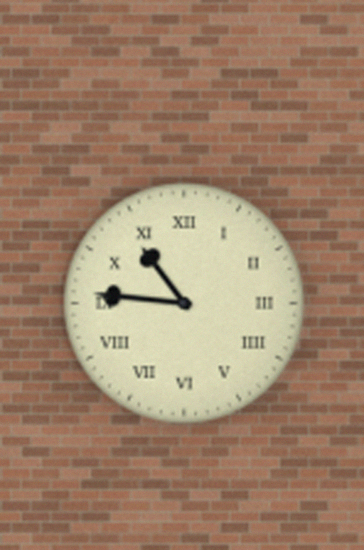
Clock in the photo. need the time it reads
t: 10:46
